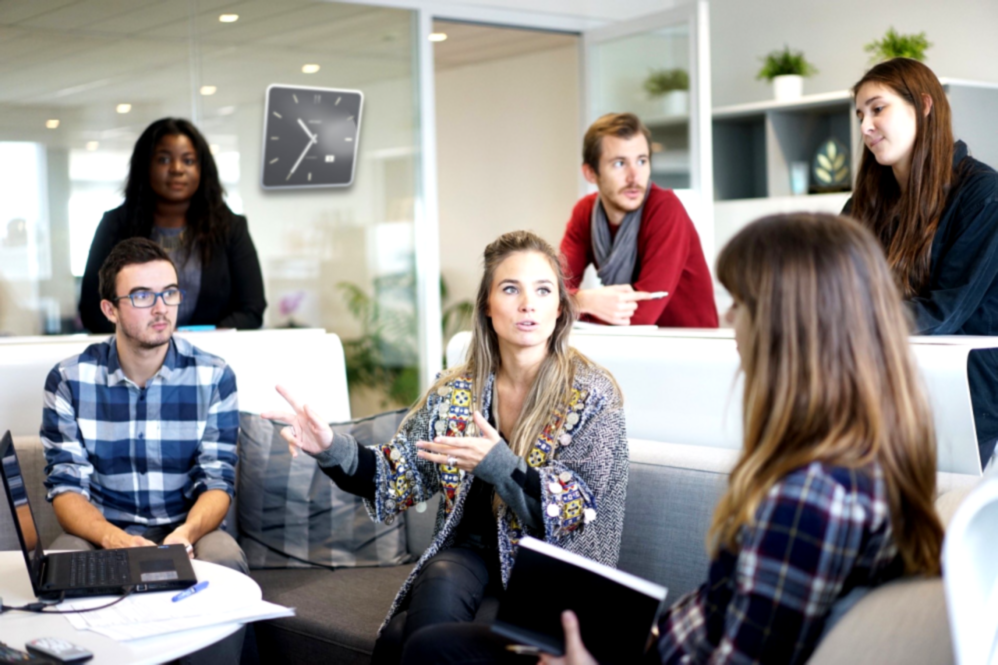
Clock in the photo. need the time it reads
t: 10:35
